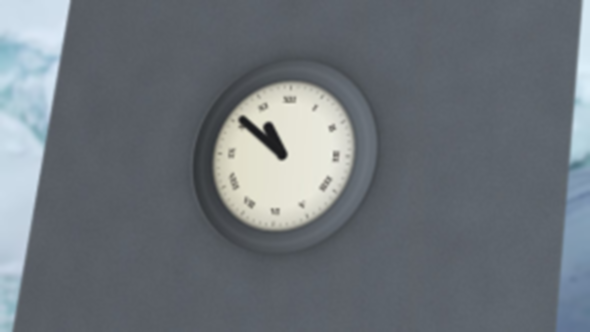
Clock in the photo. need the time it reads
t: 10:51
